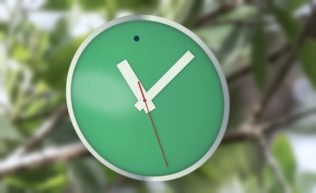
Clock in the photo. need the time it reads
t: 11:08:28
